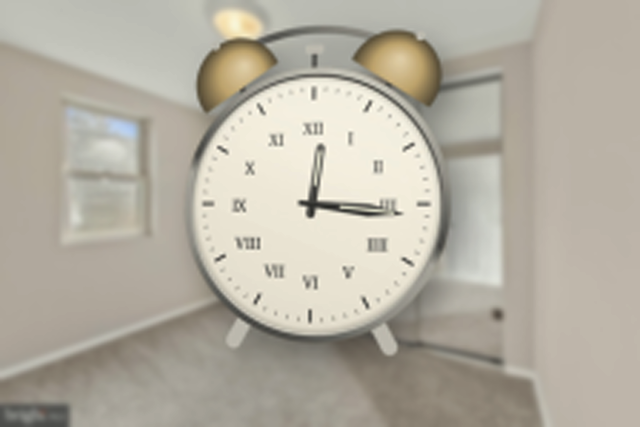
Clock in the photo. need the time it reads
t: 12:16
